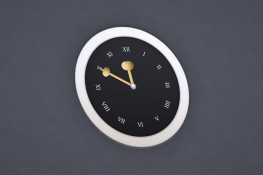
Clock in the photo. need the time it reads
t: 11:50
